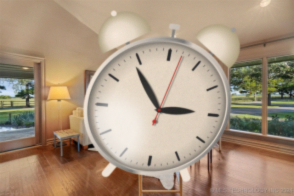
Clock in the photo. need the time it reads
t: 2:54:02
